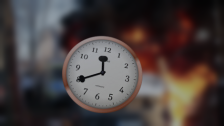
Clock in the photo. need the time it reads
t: 11:40
